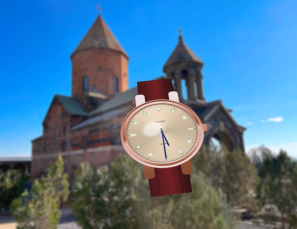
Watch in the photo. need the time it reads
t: 5:30
